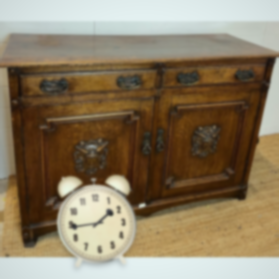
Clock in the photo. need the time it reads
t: 1:44
